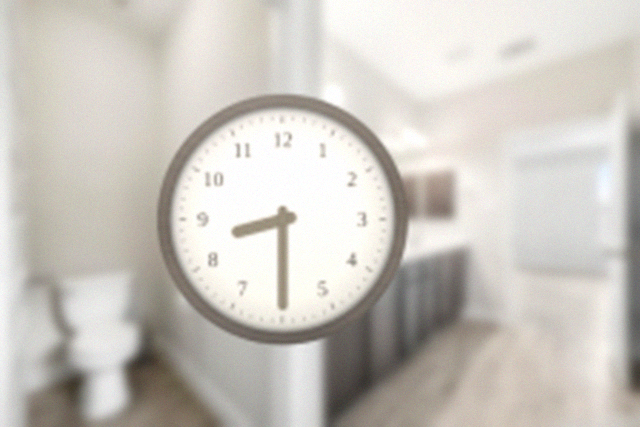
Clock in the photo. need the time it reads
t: 8:30
